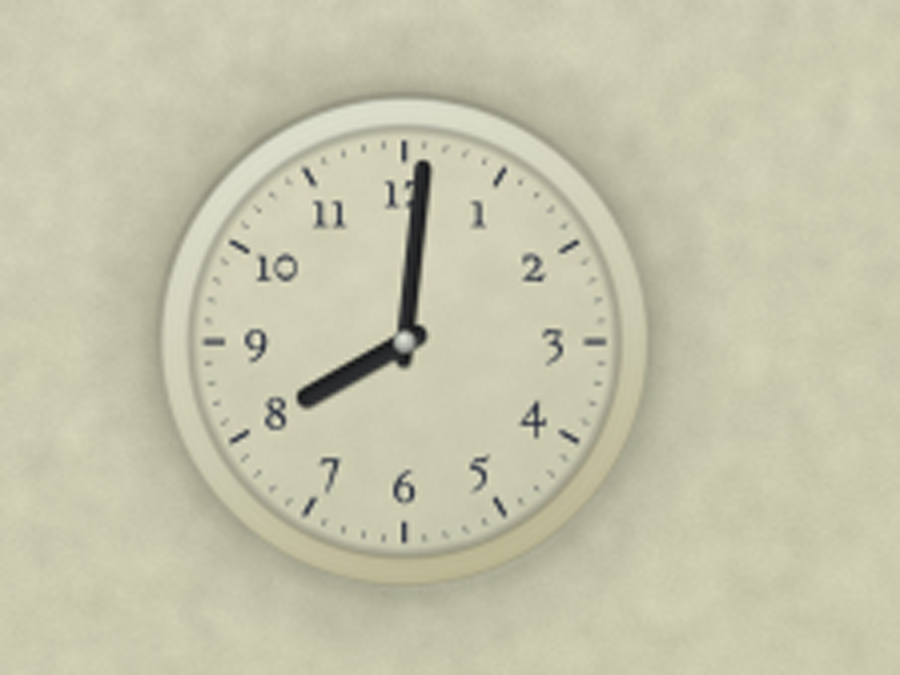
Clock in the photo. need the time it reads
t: 8:01
